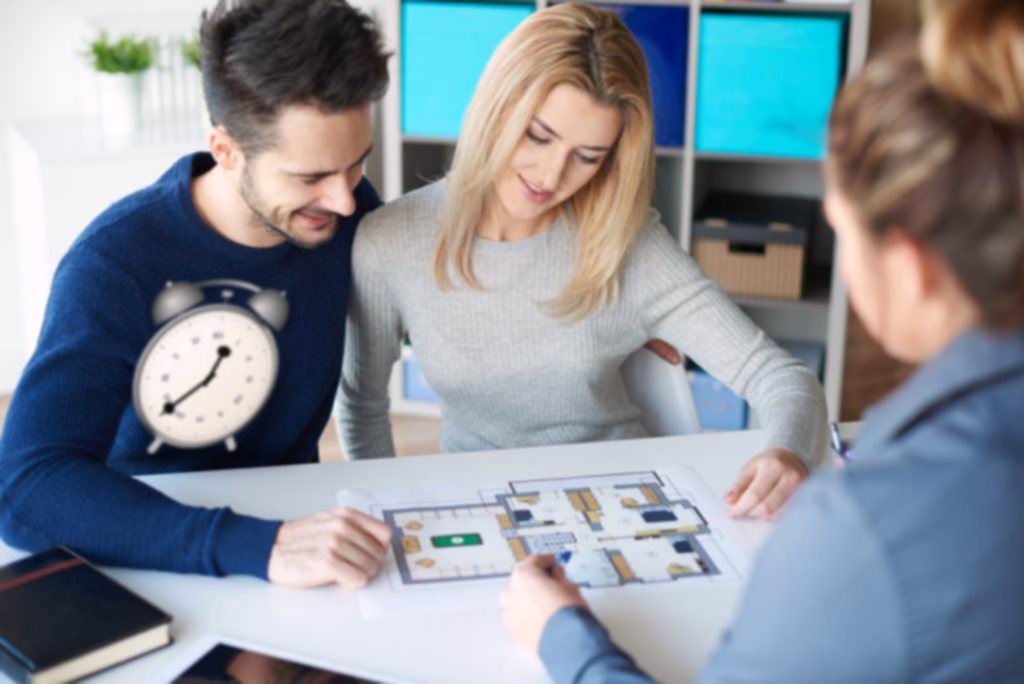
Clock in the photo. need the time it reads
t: 12:38
